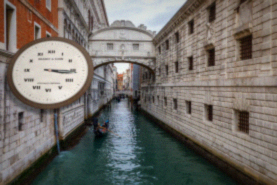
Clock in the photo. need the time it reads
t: 3:16
